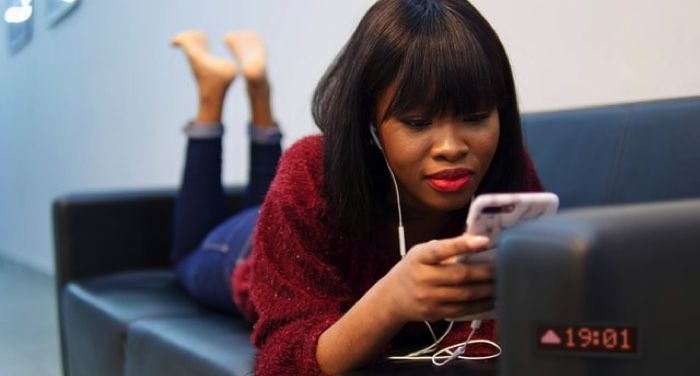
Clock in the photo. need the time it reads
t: 19:01
